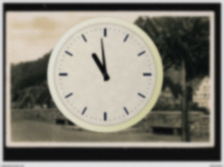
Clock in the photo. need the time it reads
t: 10:59
